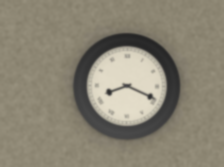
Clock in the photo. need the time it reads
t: 8:19
